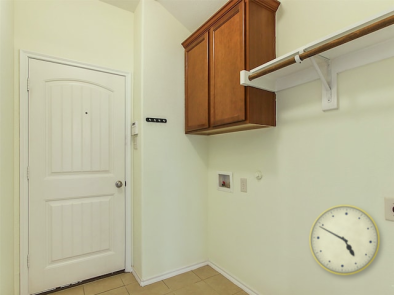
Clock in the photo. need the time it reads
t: 4:49
